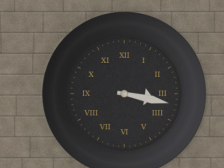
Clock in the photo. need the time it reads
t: 3:17
